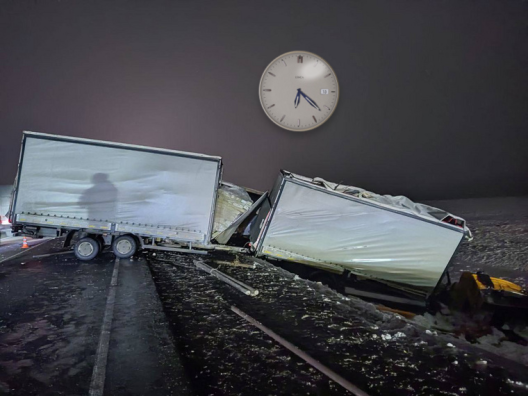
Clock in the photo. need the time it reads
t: 6:22
